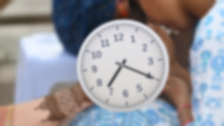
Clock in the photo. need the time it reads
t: 7:20
